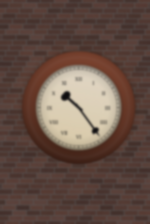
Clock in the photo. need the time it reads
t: 10:24
